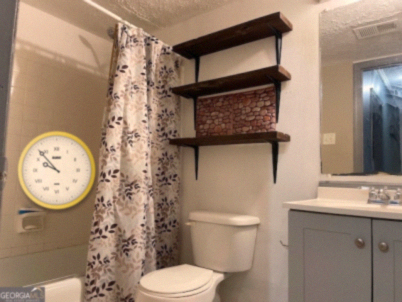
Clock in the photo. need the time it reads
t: 9:53
